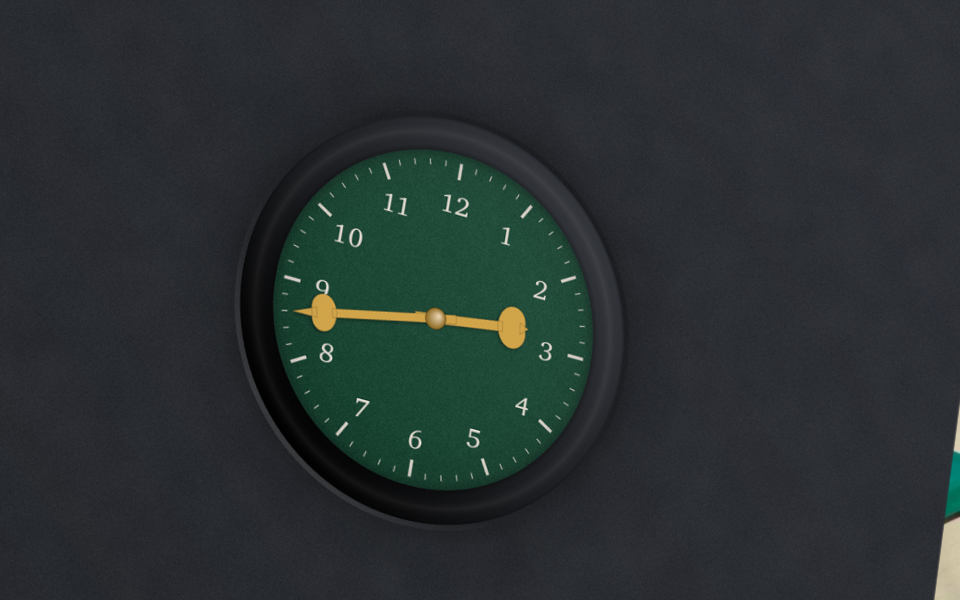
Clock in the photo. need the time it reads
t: 2:43
